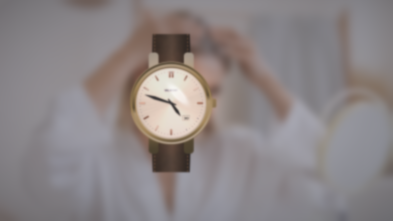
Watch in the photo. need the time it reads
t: 4:48
